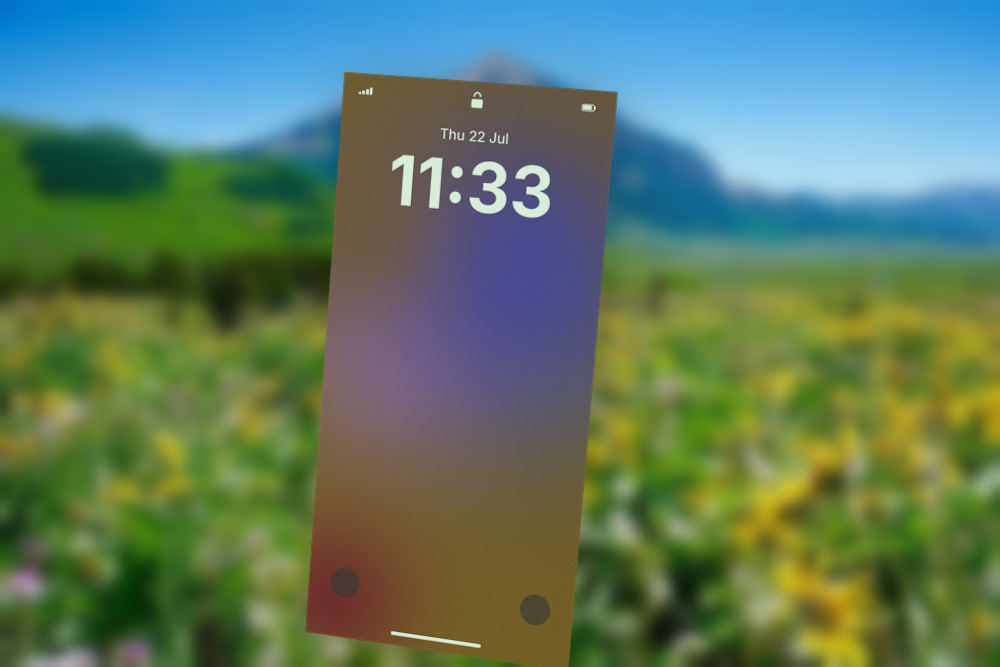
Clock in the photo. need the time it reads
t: 11:33
